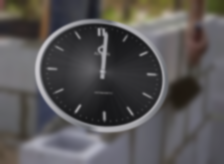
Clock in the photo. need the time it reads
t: 12:01
